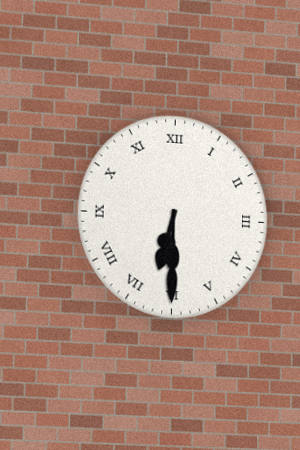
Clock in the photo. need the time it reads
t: 6:30
